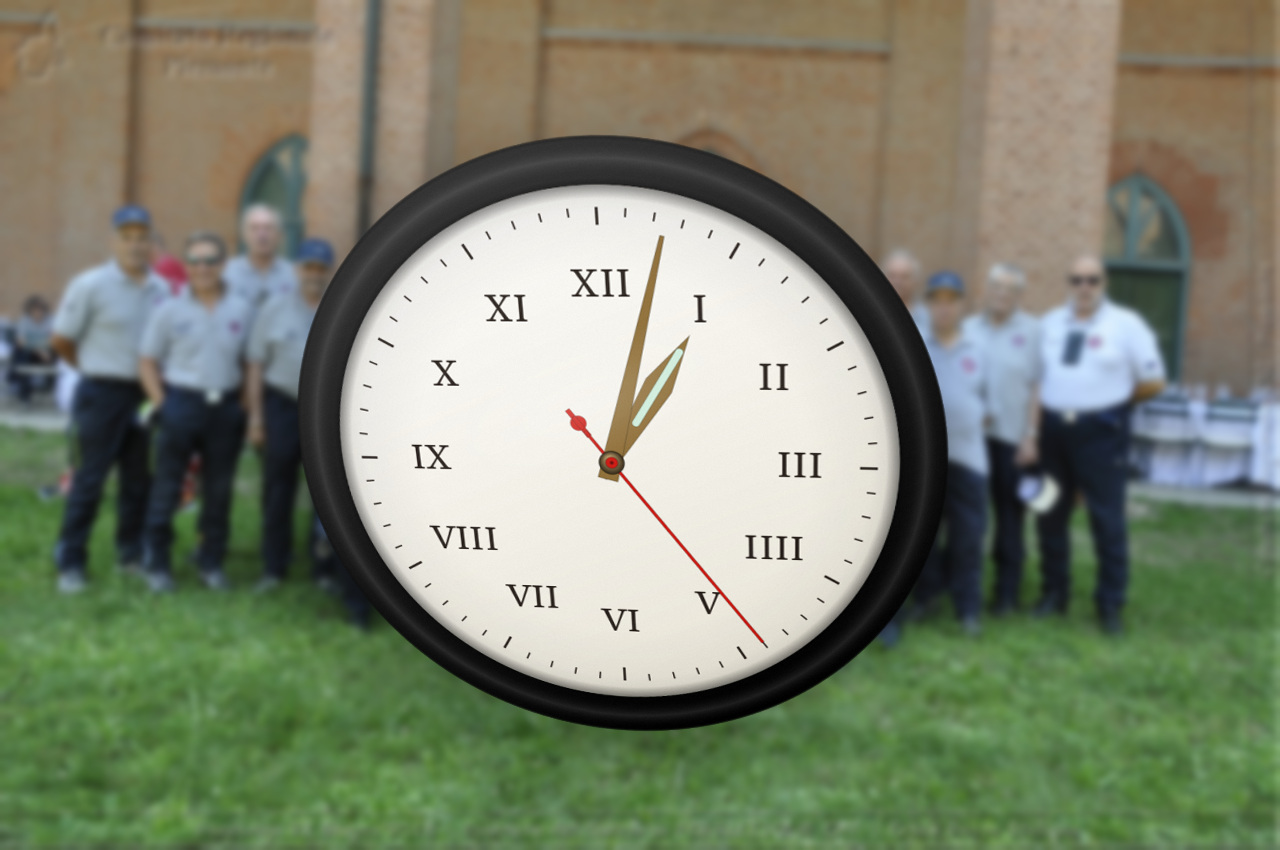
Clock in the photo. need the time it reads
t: 1:02:24
